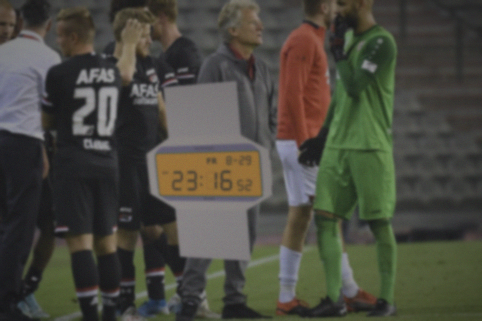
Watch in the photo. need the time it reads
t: 23:16
